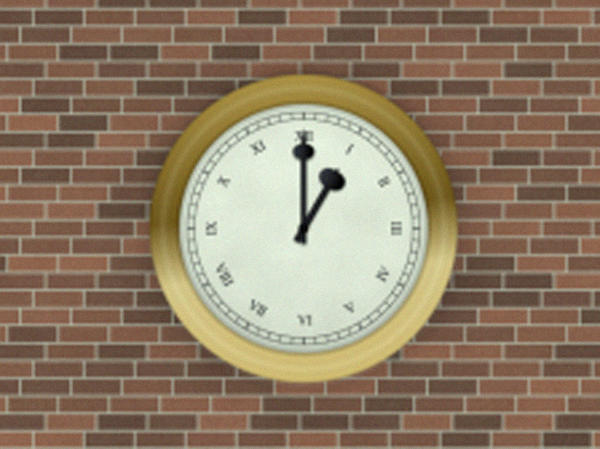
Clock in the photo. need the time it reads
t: 1:00
